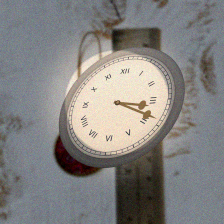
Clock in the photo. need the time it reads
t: 3:19
